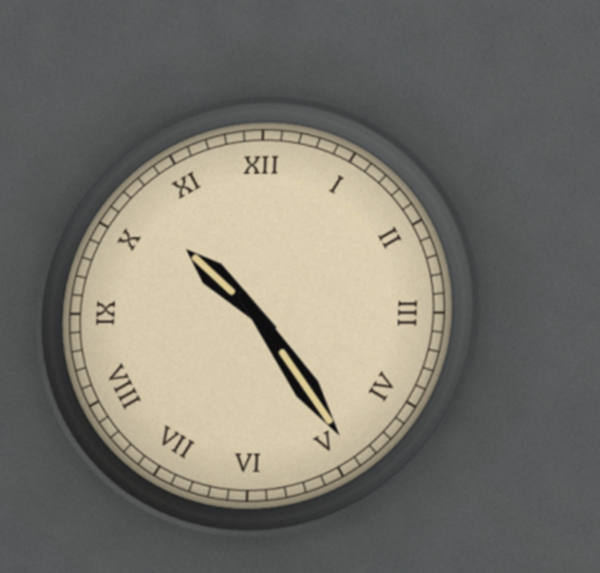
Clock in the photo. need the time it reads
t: 10:24
